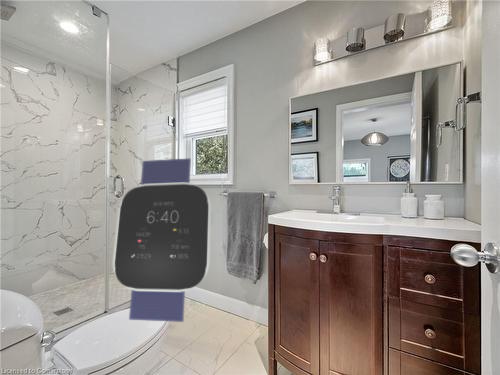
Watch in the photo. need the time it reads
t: 6:40
